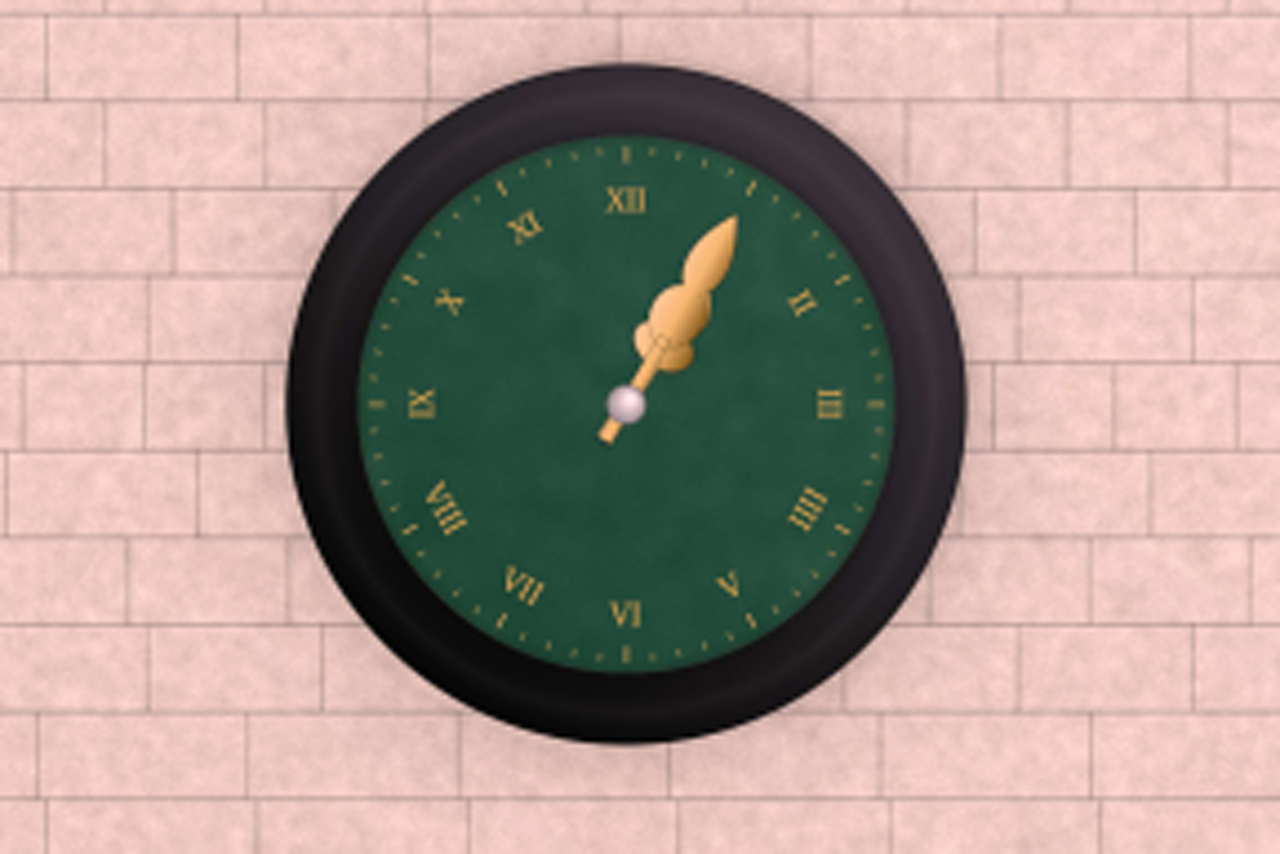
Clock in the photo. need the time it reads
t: 1:05
